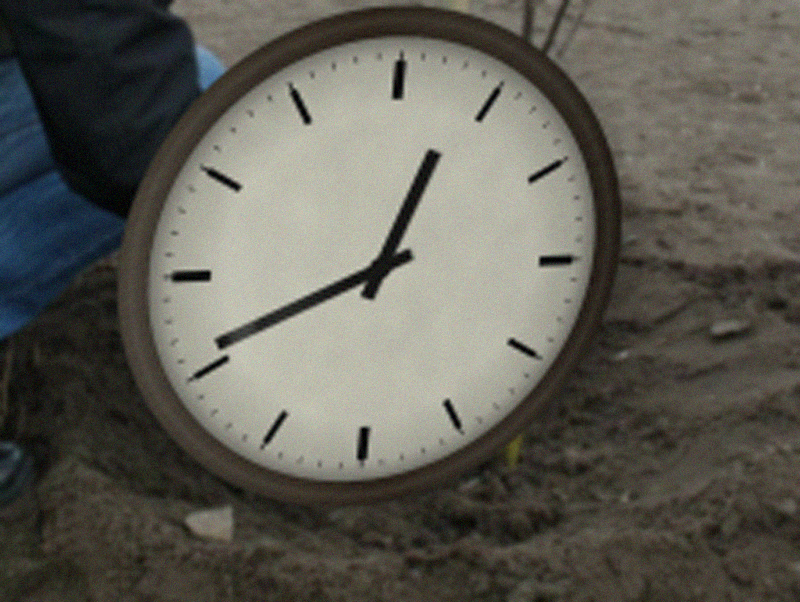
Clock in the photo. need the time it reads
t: 12:41
